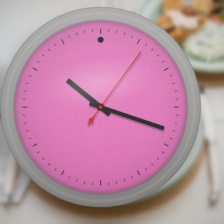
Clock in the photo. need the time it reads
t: 10:18:06
